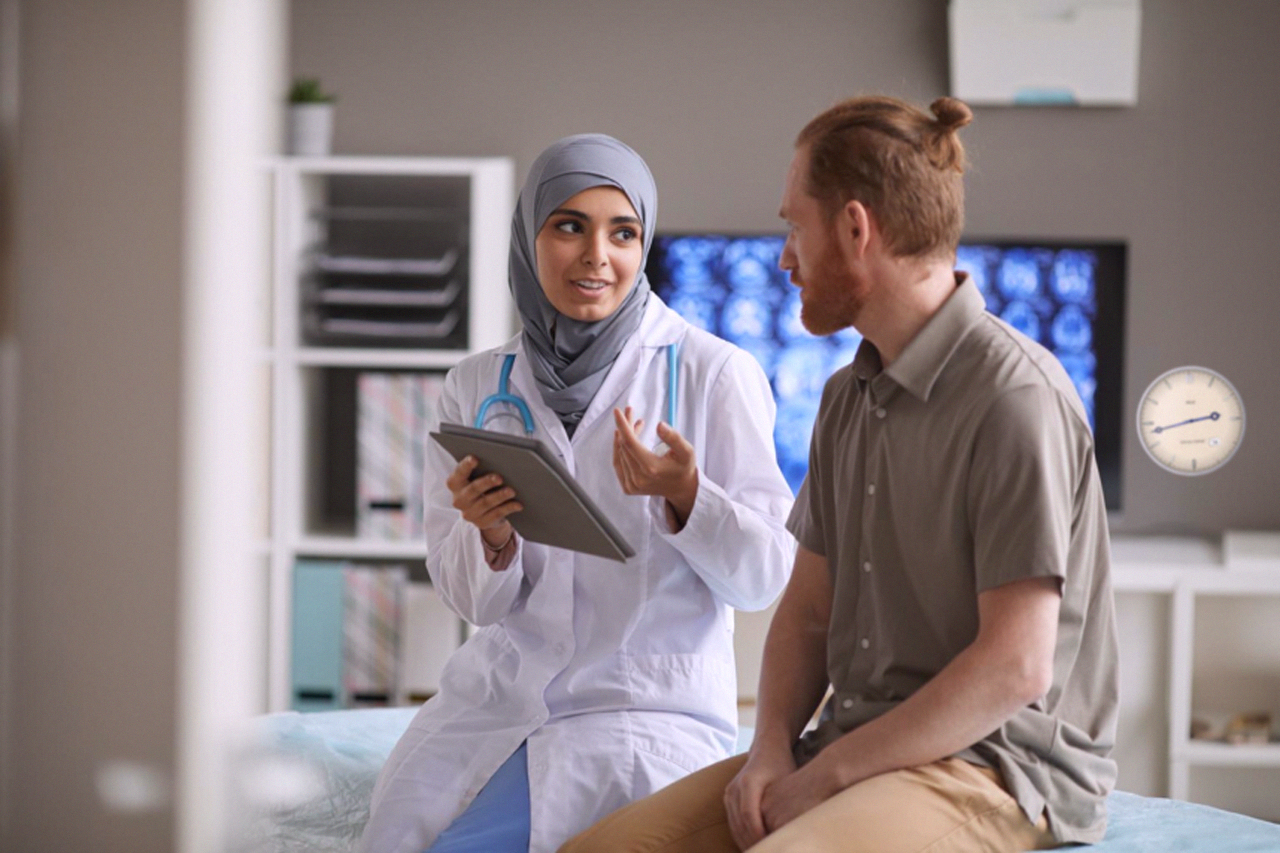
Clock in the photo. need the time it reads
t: 2:43
